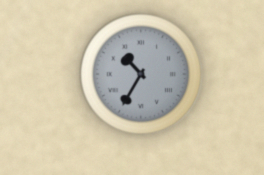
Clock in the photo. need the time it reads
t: 10:35
